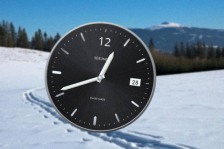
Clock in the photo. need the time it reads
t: 12:41
